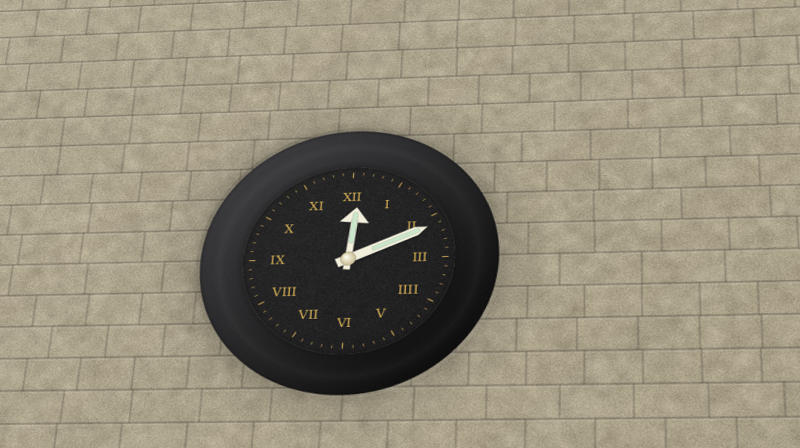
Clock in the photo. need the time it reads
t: 12:11
